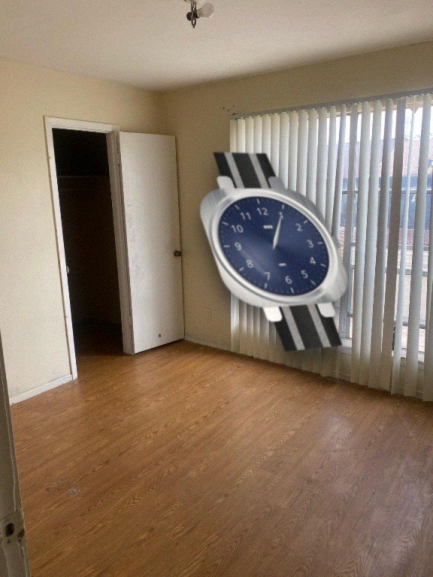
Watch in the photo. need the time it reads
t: 1:05
